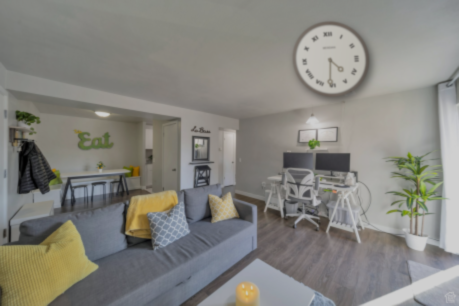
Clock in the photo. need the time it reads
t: 4:31
